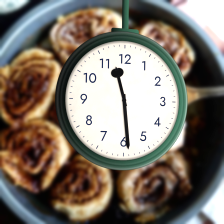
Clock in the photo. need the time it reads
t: 11:29
